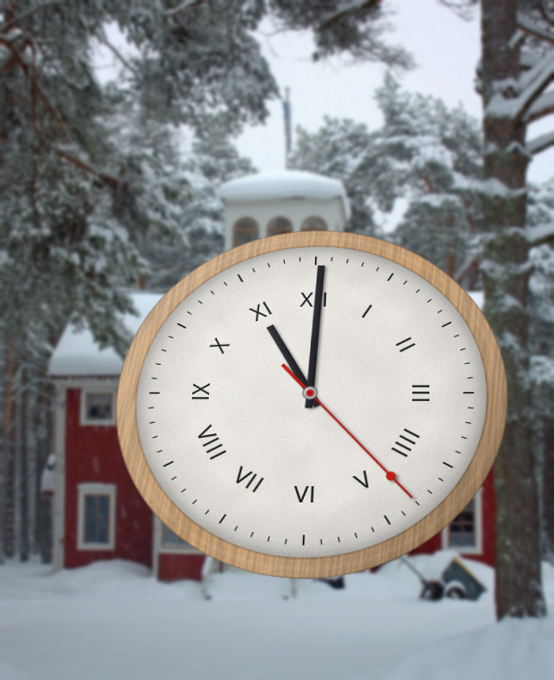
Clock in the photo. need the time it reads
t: 11:00:23
